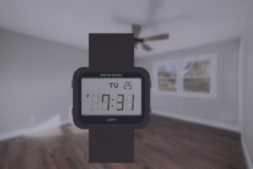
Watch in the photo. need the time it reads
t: 7:31
